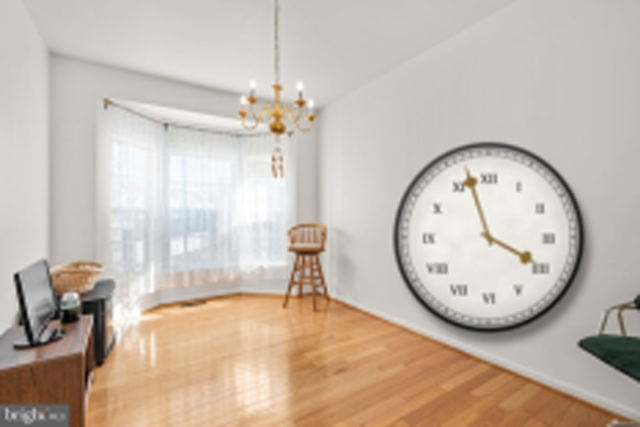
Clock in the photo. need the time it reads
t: 3:57
